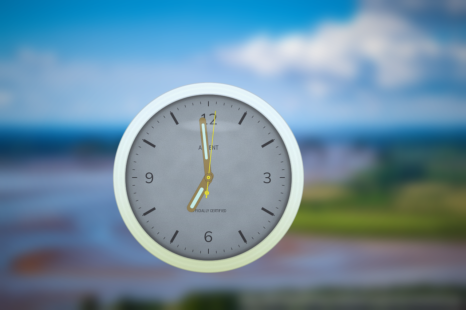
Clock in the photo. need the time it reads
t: 6:59:01
